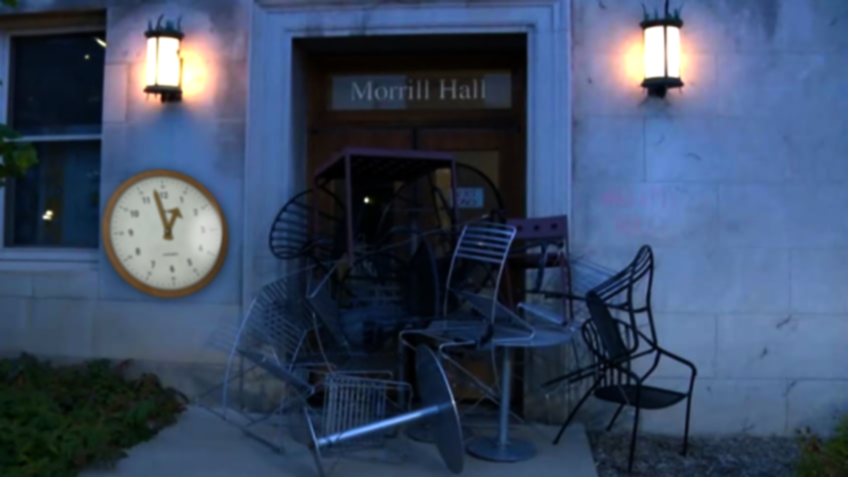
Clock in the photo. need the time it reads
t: 12:58
